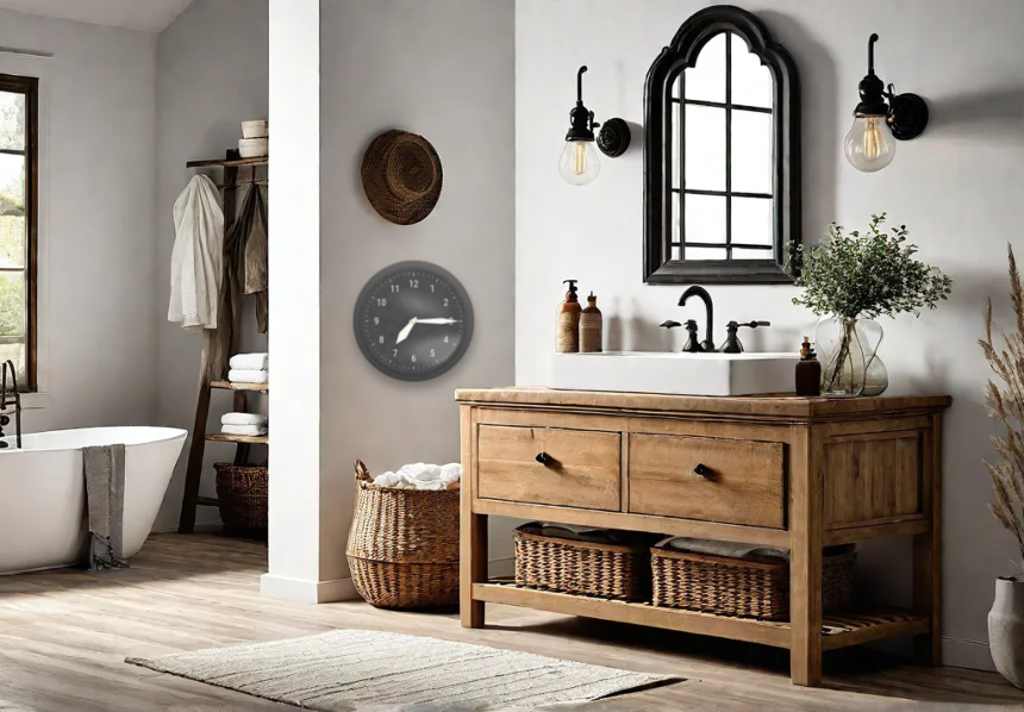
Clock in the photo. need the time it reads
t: 7:15
